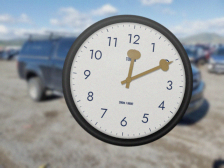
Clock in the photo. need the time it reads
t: 12:10
